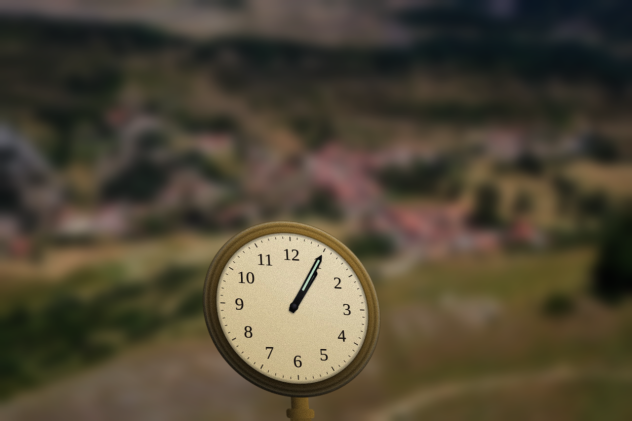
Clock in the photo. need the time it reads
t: 1:05
